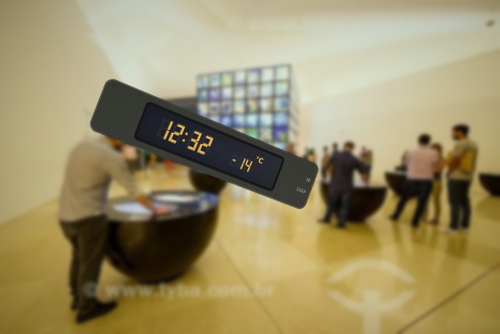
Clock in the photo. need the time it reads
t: 12:32
